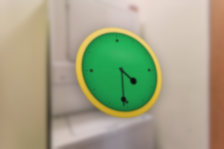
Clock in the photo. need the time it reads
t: 4:31
